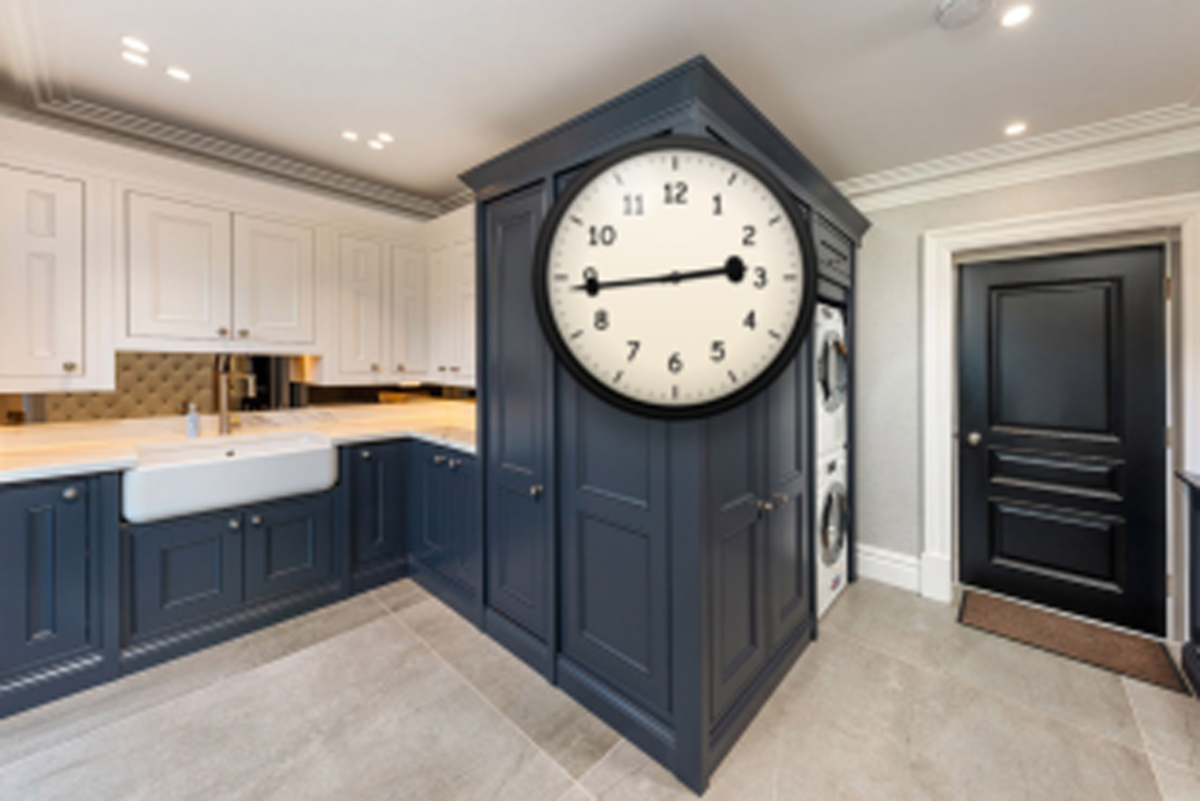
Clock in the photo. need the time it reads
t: 2:44
